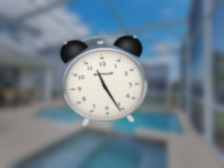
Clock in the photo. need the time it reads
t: 11:26
